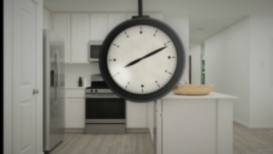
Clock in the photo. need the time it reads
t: 8:11
